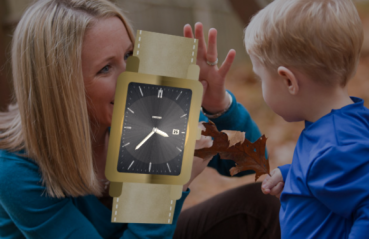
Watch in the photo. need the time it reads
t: 3:37
